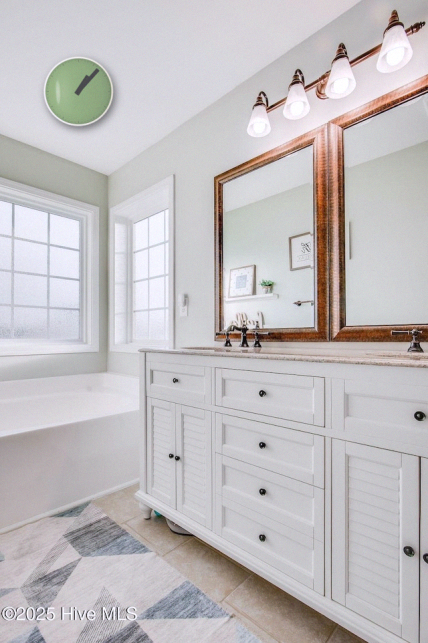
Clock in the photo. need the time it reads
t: 1:07
